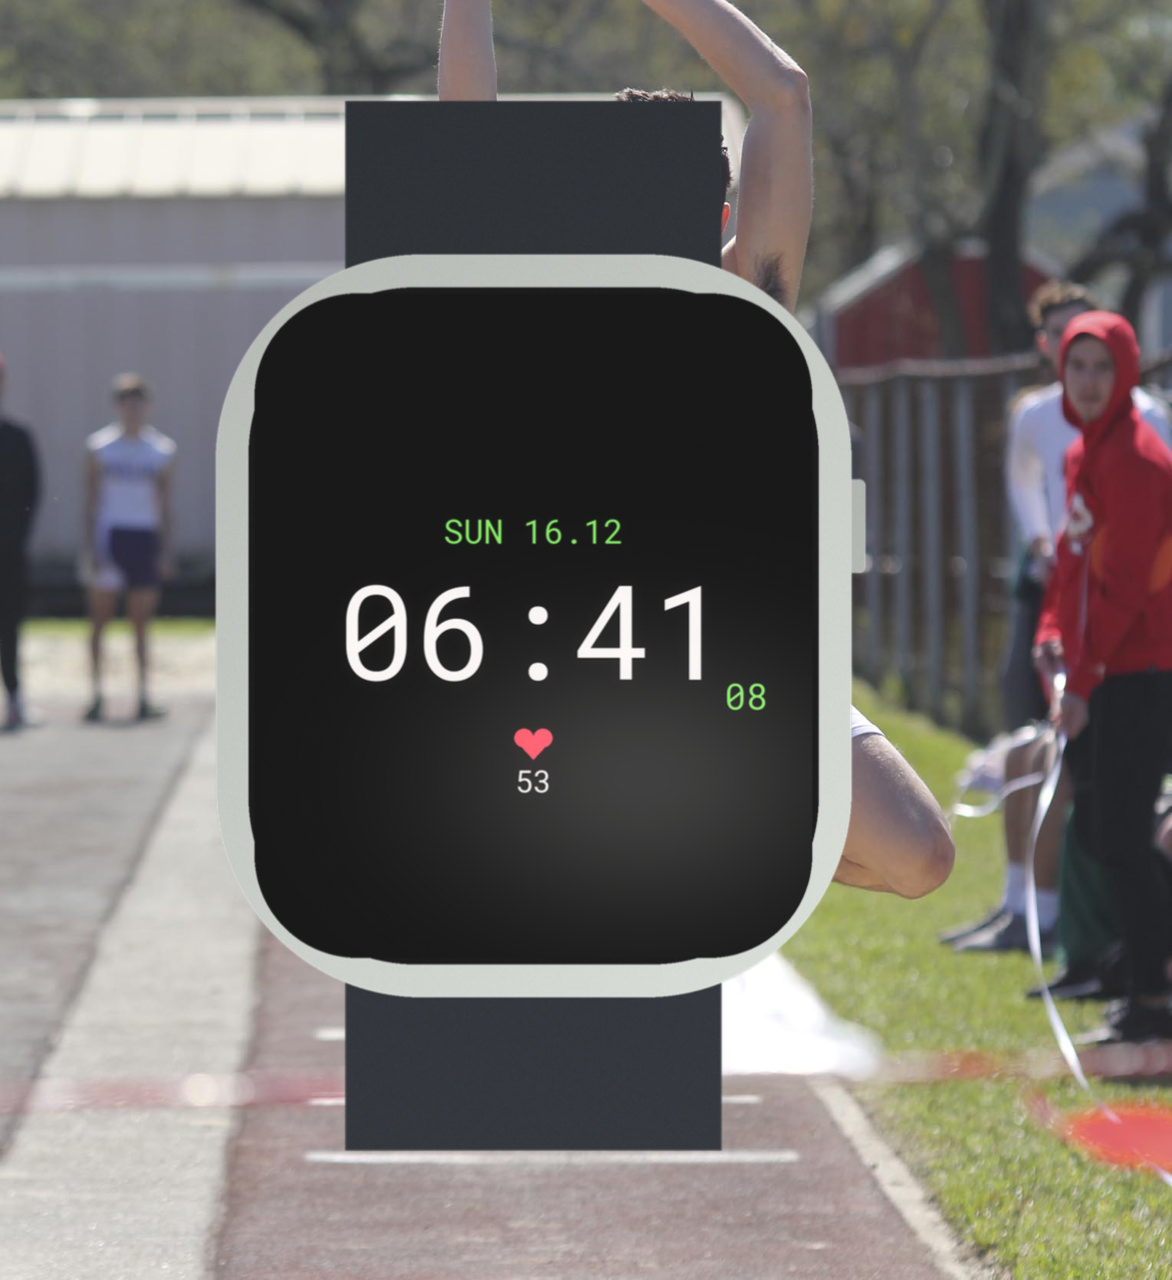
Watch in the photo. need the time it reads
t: 6:41:08
